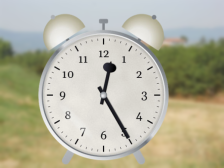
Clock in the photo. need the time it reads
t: 12:25
